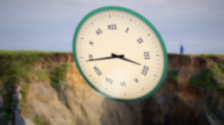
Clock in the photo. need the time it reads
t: 3:44
